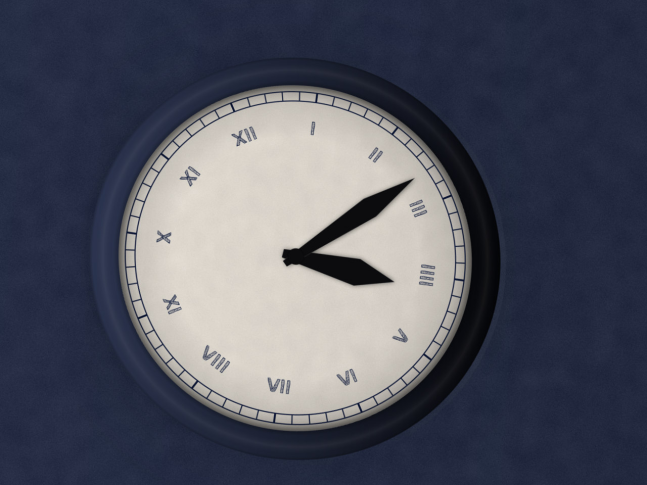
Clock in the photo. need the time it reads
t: 4:13
